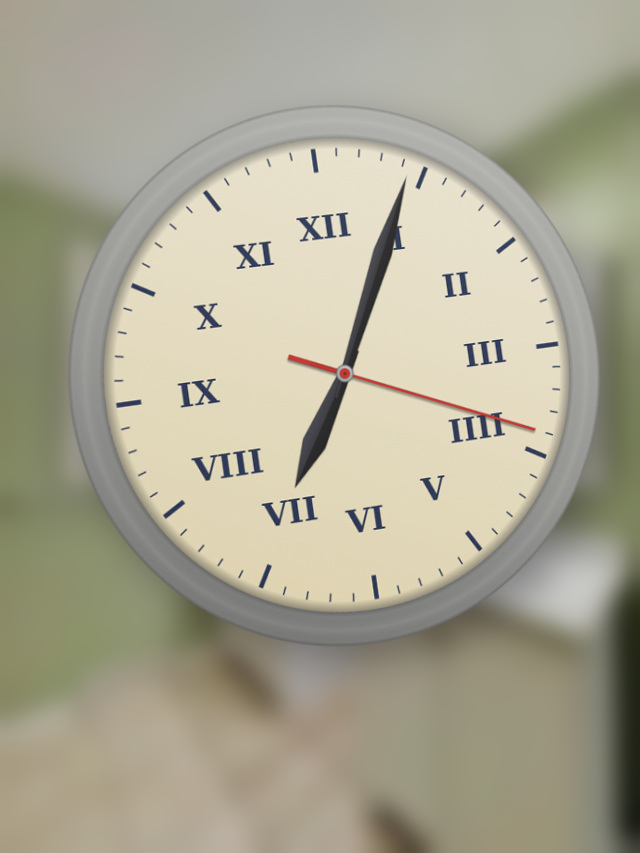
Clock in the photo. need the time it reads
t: 7:04:19
